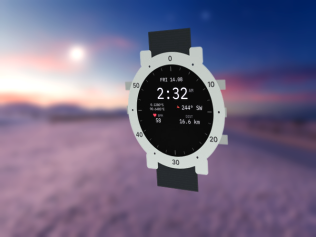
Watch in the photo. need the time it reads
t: 2:32
